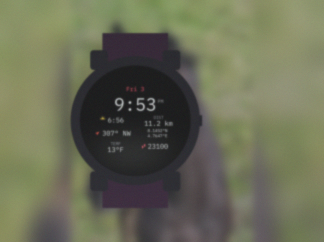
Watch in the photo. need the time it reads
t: 9:53
